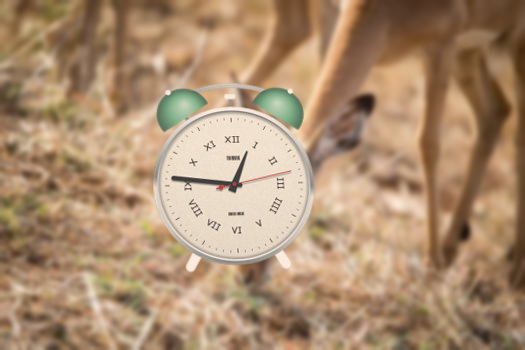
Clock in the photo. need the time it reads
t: 12:46:13
